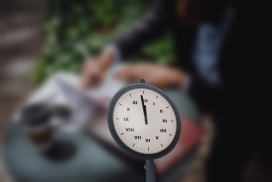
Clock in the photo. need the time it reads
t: 11:59
